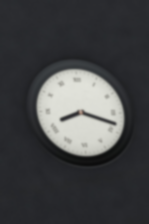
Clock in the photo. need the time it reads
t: 8:18
